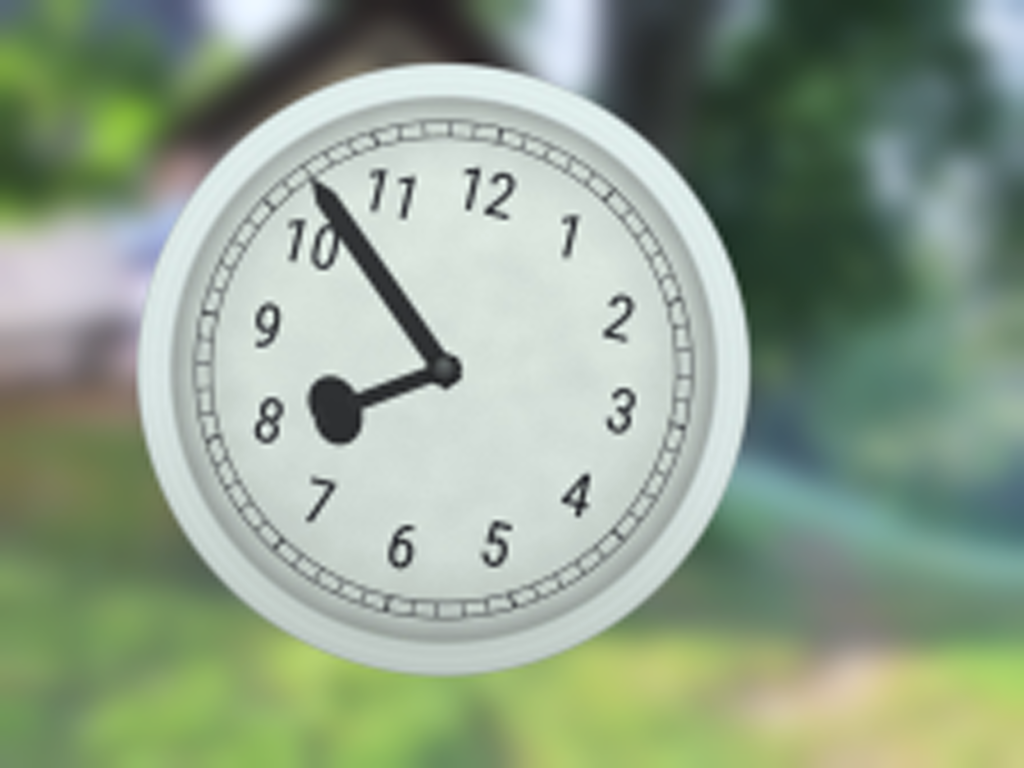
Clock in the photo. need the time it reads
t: 7:52
